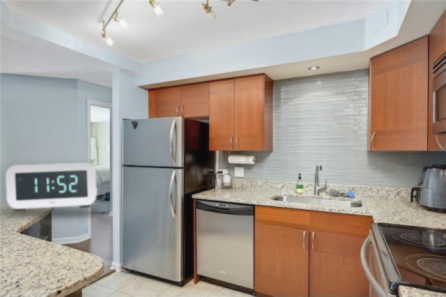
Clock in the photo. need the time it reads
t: 11:52
